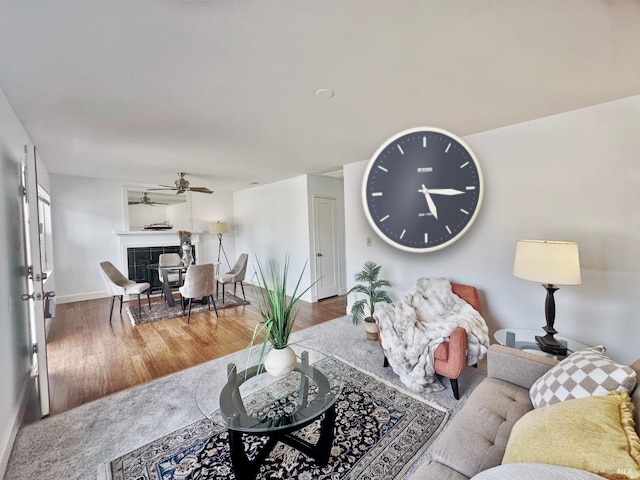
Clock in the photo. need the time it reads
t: 5:16
